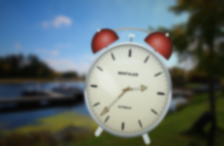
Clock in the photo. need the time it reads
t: 2:37
